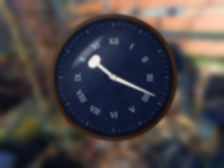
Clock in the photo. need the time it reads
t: 10:19
